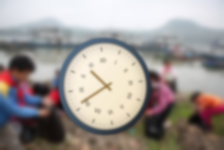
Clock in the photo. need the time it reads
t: 10:41
